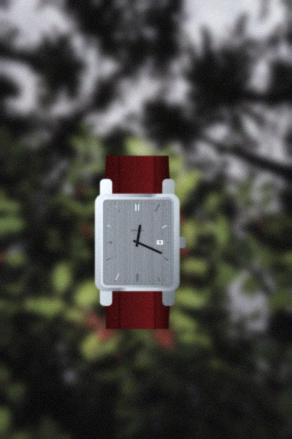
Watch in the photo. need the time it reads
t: 12:19
